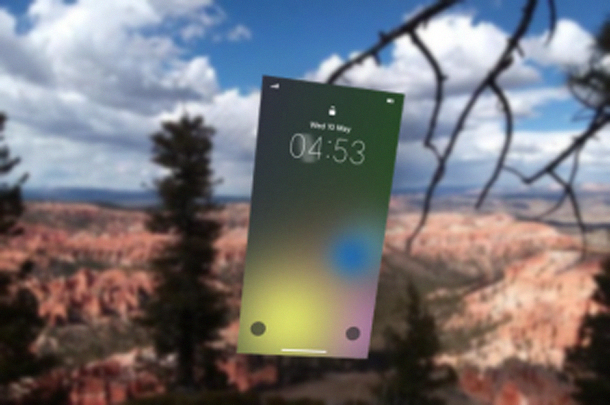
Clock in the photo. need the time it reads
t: 4:53
